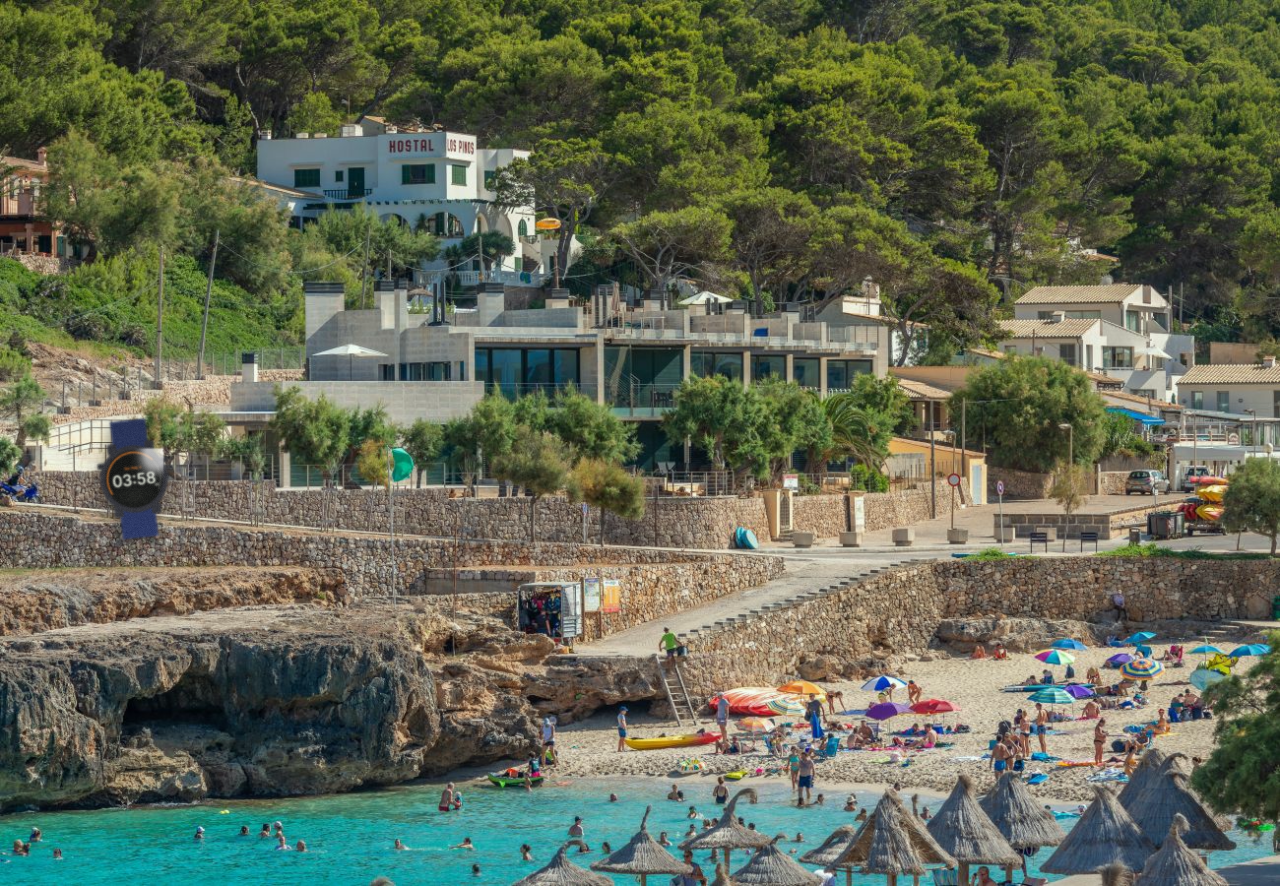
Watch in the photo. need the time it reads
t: 3:58
